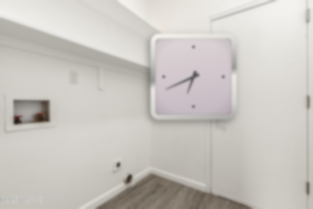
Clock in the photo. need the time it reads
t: 6:41
